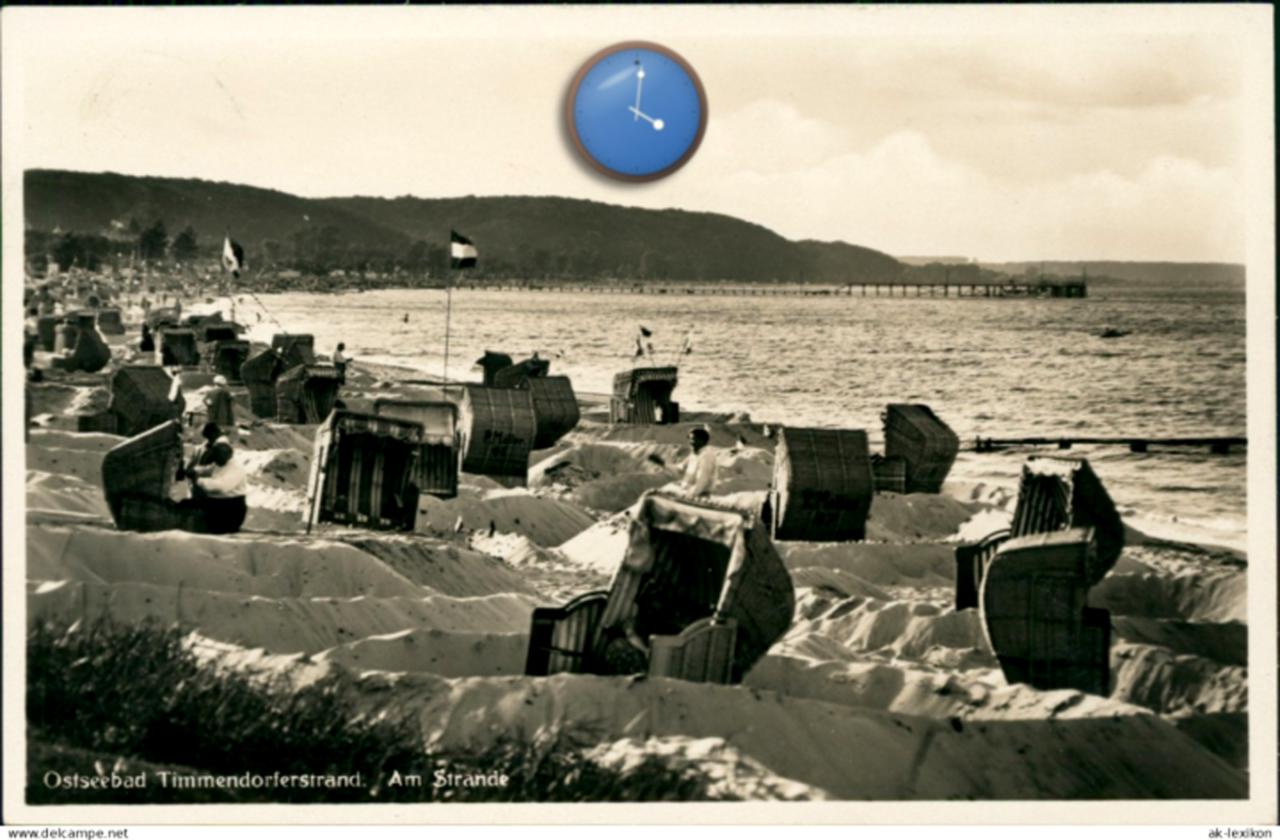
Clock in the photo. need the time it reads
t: 4:01
